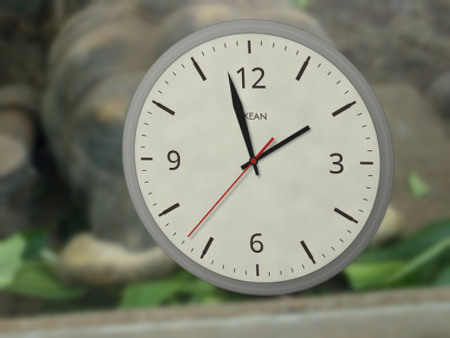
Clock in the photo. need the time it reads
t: 1:57:37
